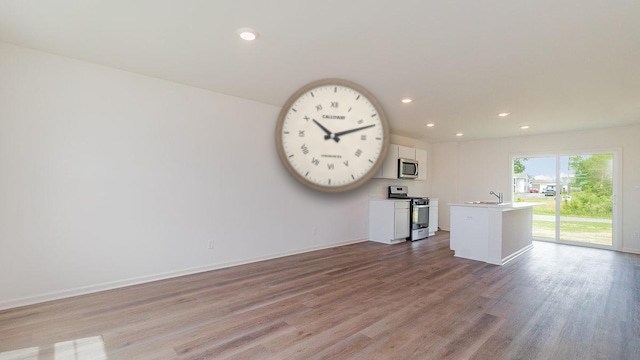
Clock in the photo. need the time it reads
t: 10:12
